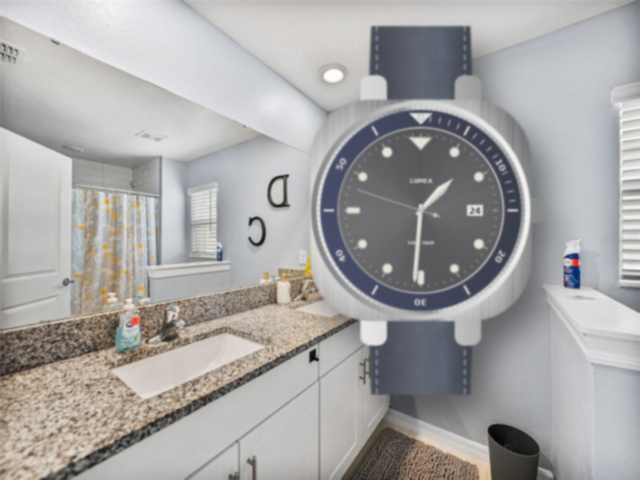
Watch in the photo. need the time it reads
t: 1:30:48
